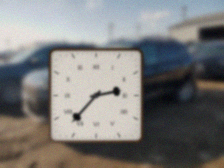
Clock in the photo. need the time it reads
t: 2:37
